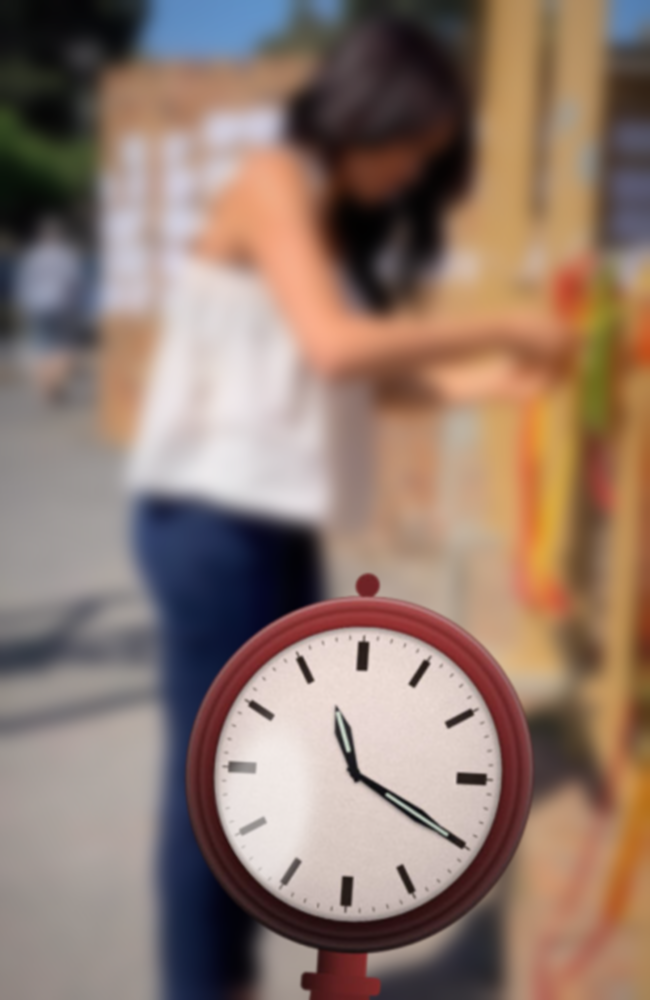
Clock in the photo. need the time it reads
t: 11:20
